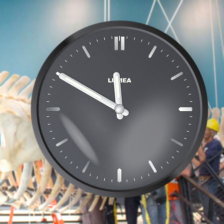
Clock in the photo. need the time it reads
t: 11:50
